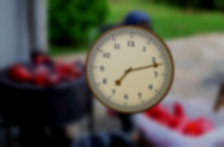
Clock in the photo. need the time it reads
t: 7:12
